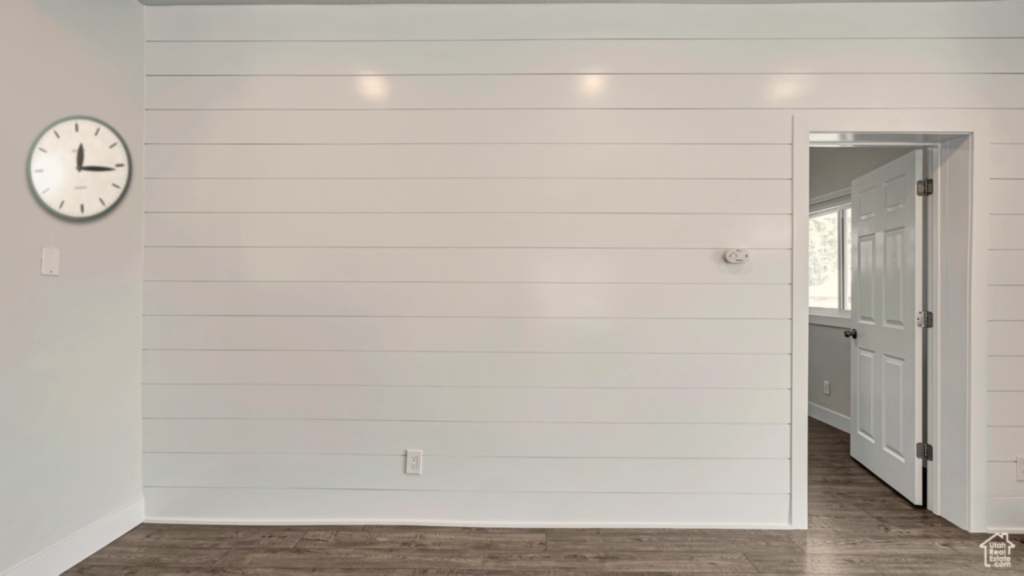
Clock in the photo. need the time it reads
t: 12:16
